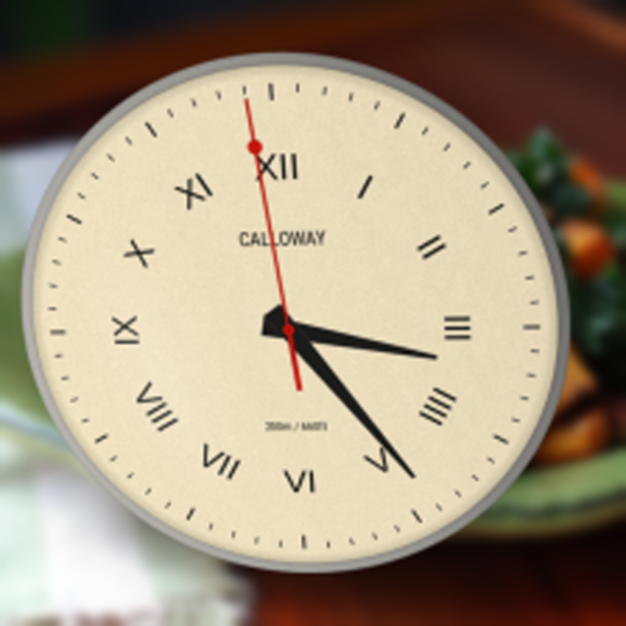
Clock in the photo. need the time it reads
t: 3:23:59
